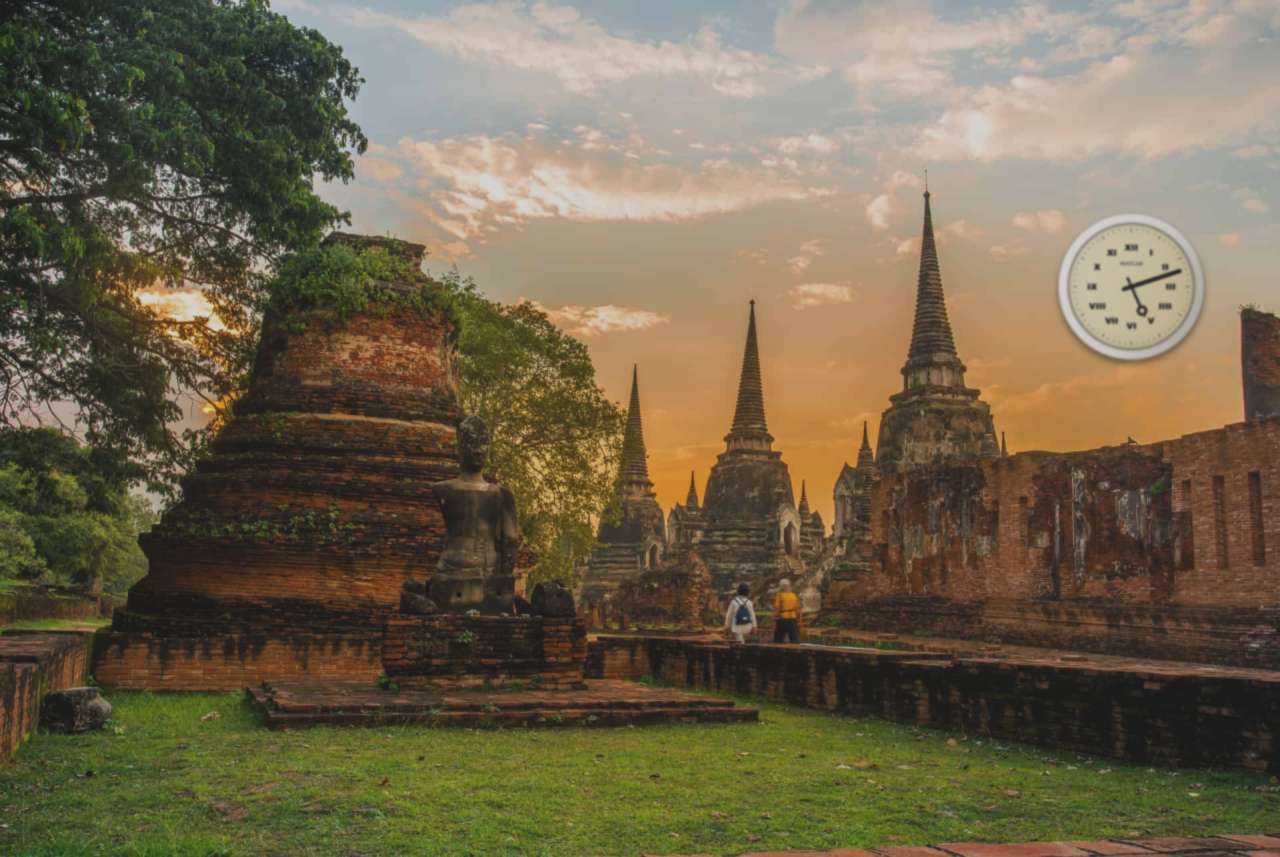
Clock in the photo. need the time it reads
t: 5:12
